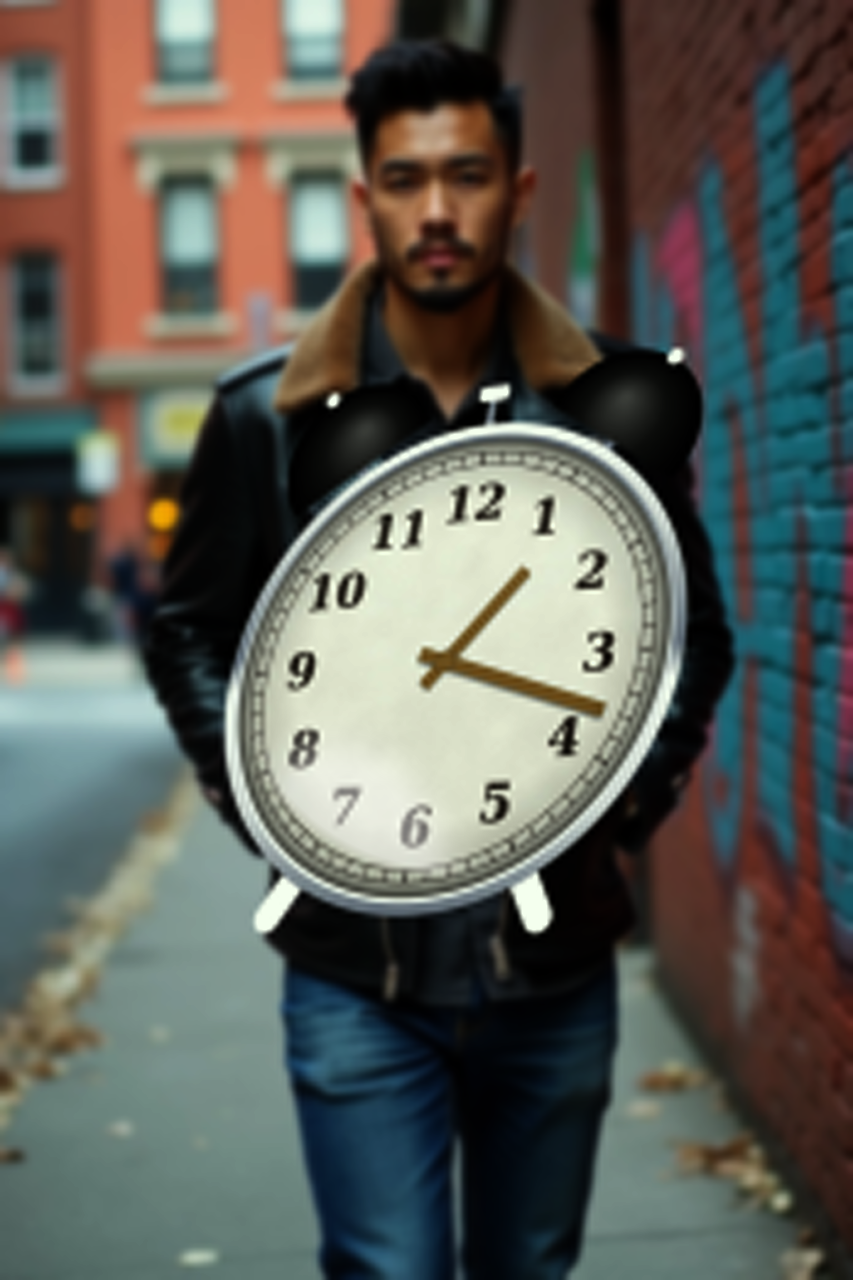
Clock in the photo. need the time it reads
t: 1:18
